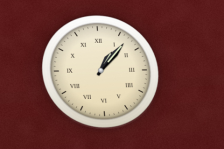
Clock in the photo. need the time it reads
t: 1:07
